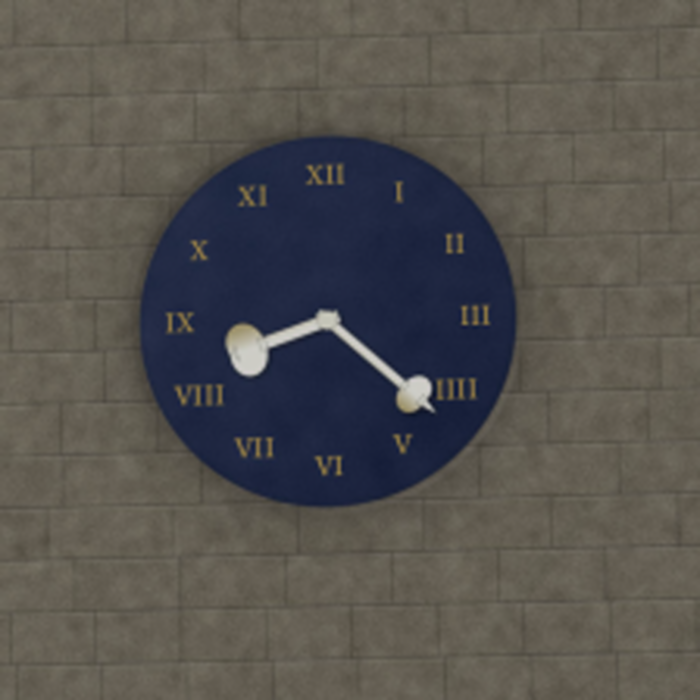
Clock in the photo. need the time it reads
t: 8:22
